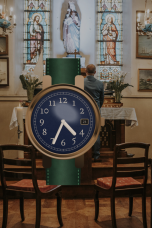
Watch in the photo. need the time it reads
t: 4:34
